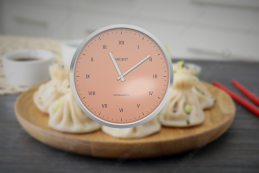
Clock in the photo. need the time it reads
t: 11:09
